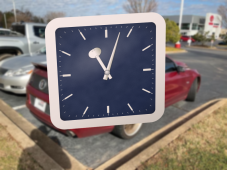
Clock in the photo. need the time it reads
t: 11:03
